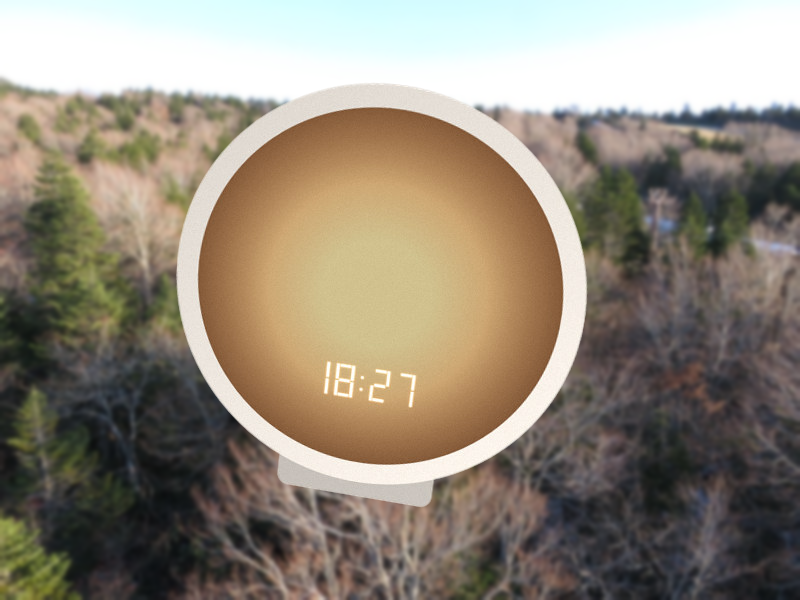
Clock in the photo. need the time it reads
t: 18:27
